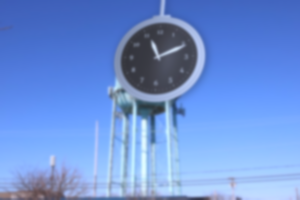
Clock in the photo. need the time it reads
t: 11:11
